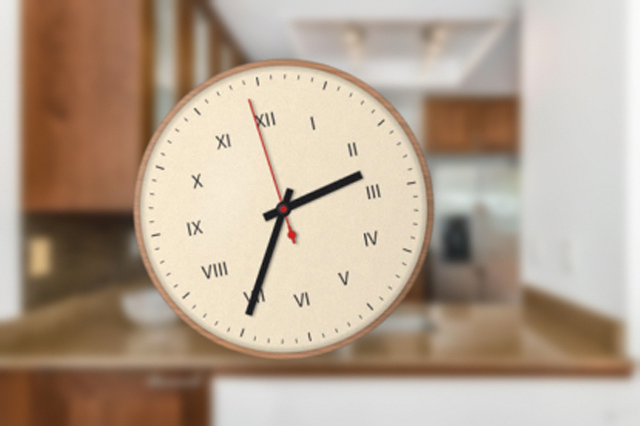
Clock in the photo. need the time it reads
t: 2:34:59
